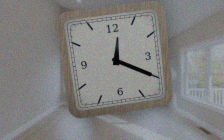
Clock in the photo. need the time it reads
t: 12:20
